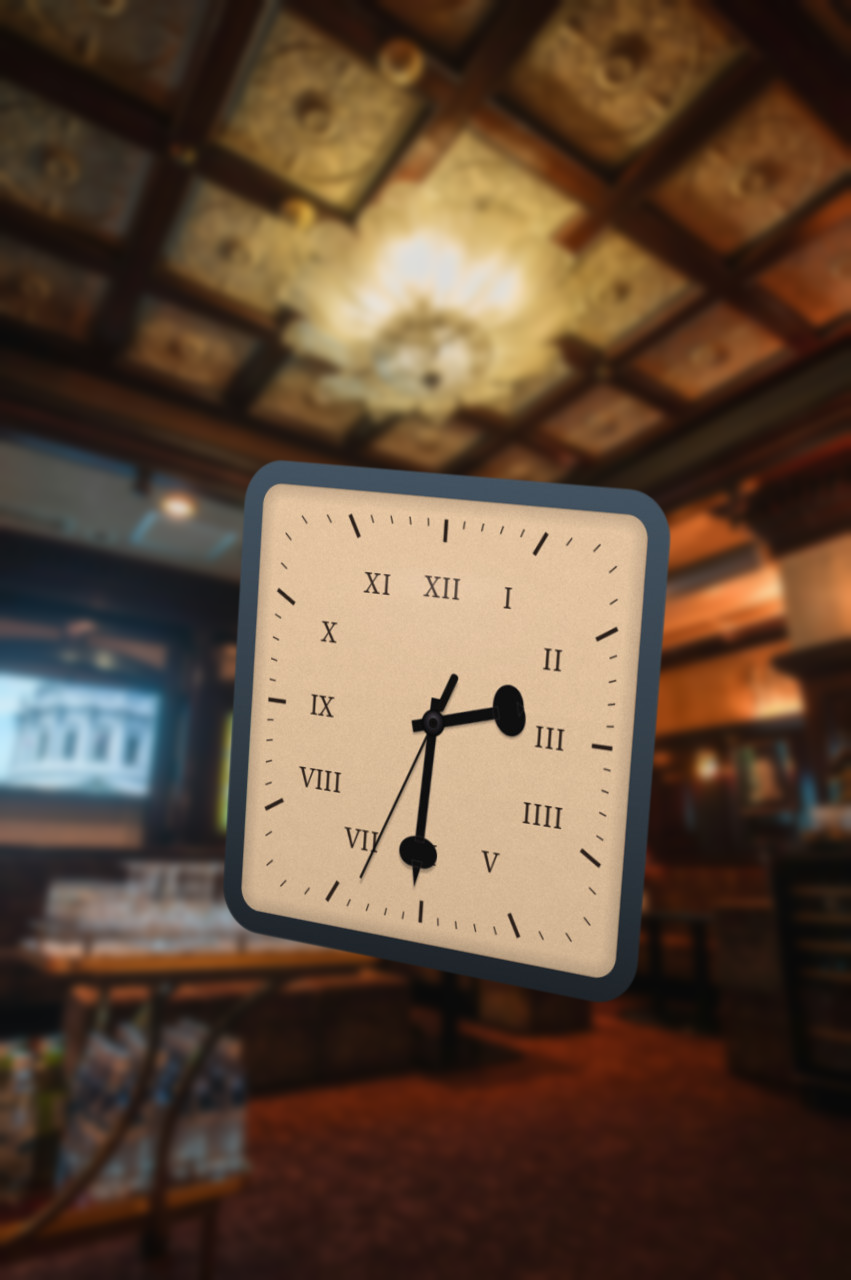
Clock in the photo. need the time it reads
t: 2:30:34
